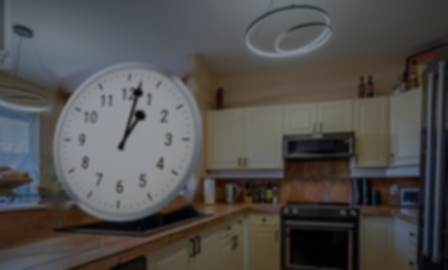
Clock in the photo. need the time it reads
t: 1:02
